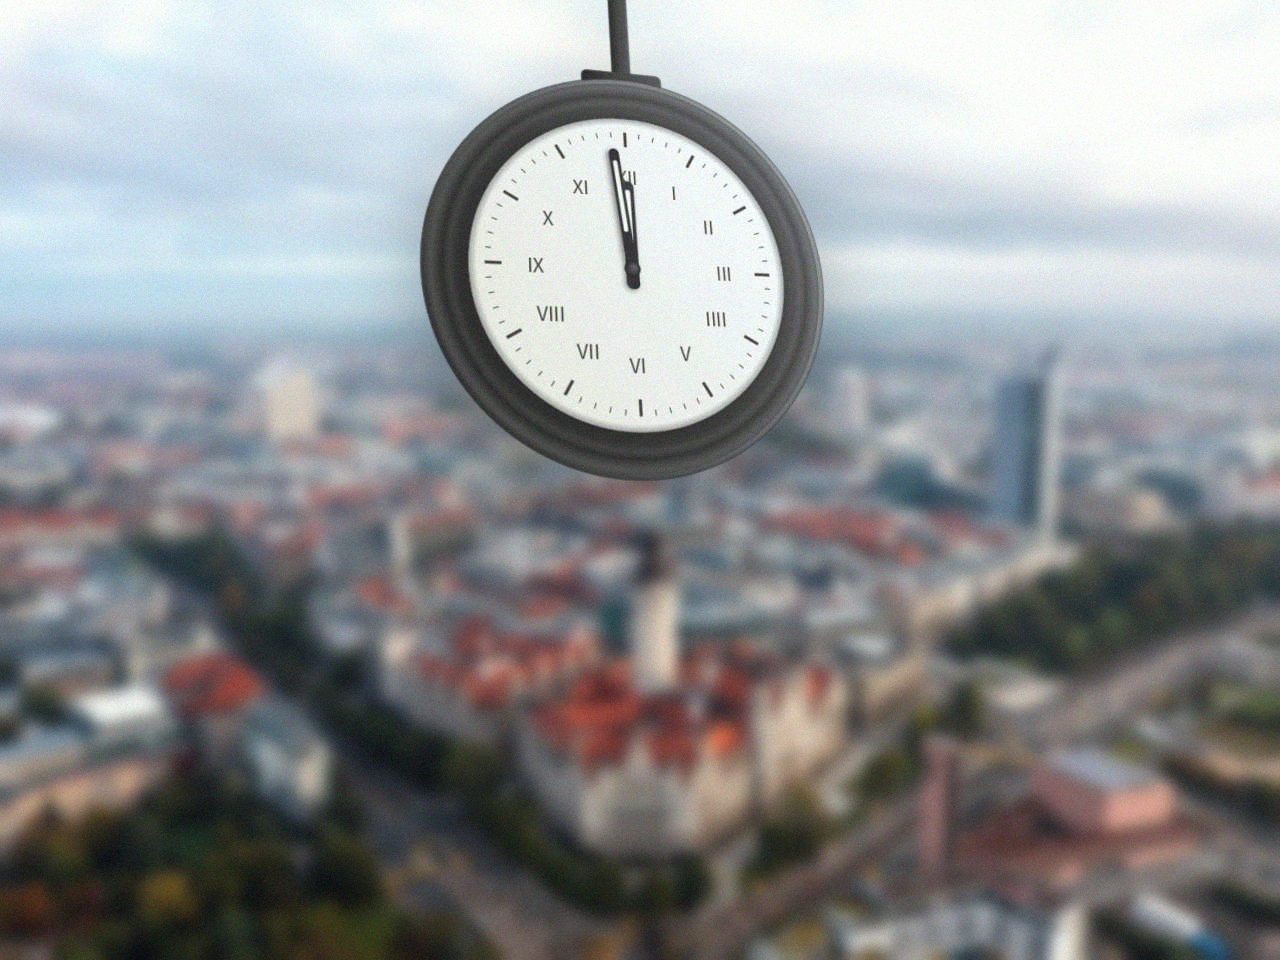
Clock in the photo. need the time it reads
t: 11:59
